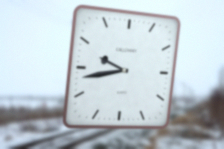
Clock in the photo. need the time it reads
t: 9:43
